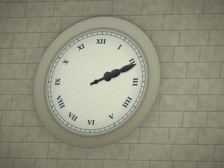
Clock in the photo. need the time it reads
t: 2:11
